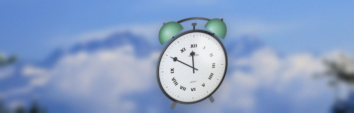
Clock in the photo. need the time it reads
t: 11:50
